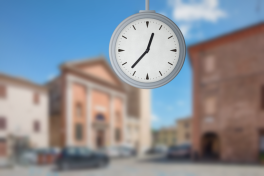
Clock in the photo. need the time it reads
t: 12:37
